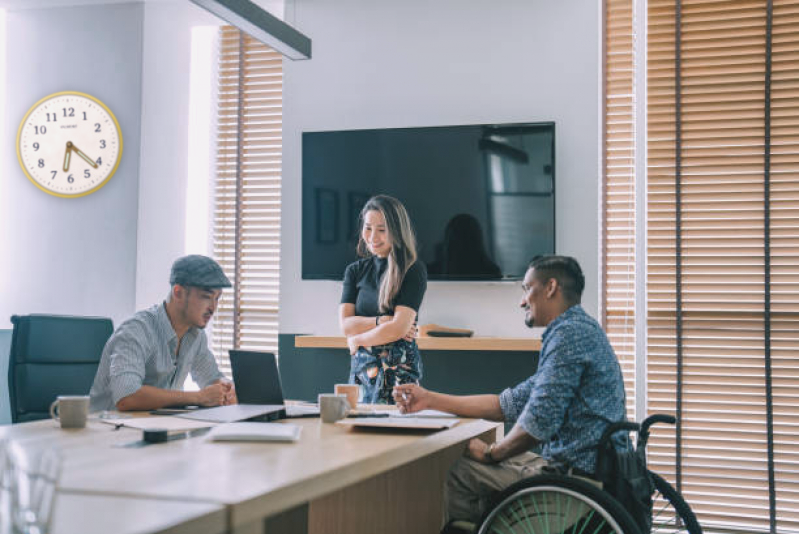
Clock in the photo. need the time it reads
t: 6:22
